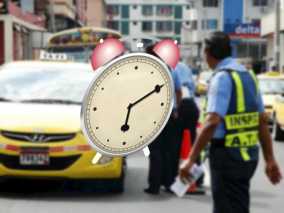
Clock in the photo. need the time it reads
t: 6:10
